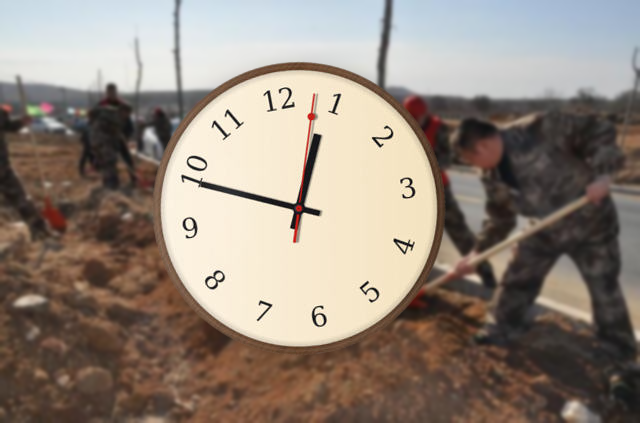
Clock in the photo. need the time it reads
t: 12:49:03
